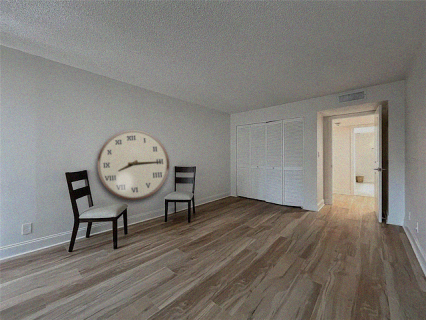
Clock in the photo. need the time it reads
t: 8:15
